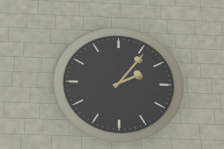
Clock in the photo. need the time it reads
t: 2:06
